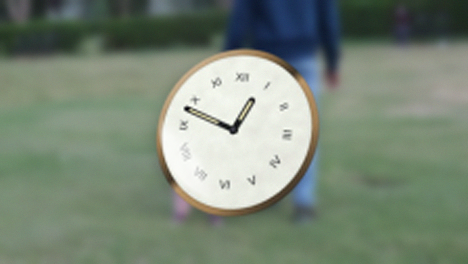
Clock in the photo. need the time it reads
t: 12:48
